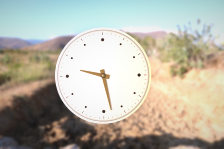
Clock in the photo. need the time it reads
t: 9:28
